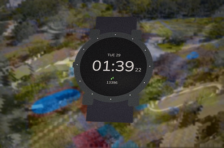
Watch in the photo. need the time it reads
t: 1:39
